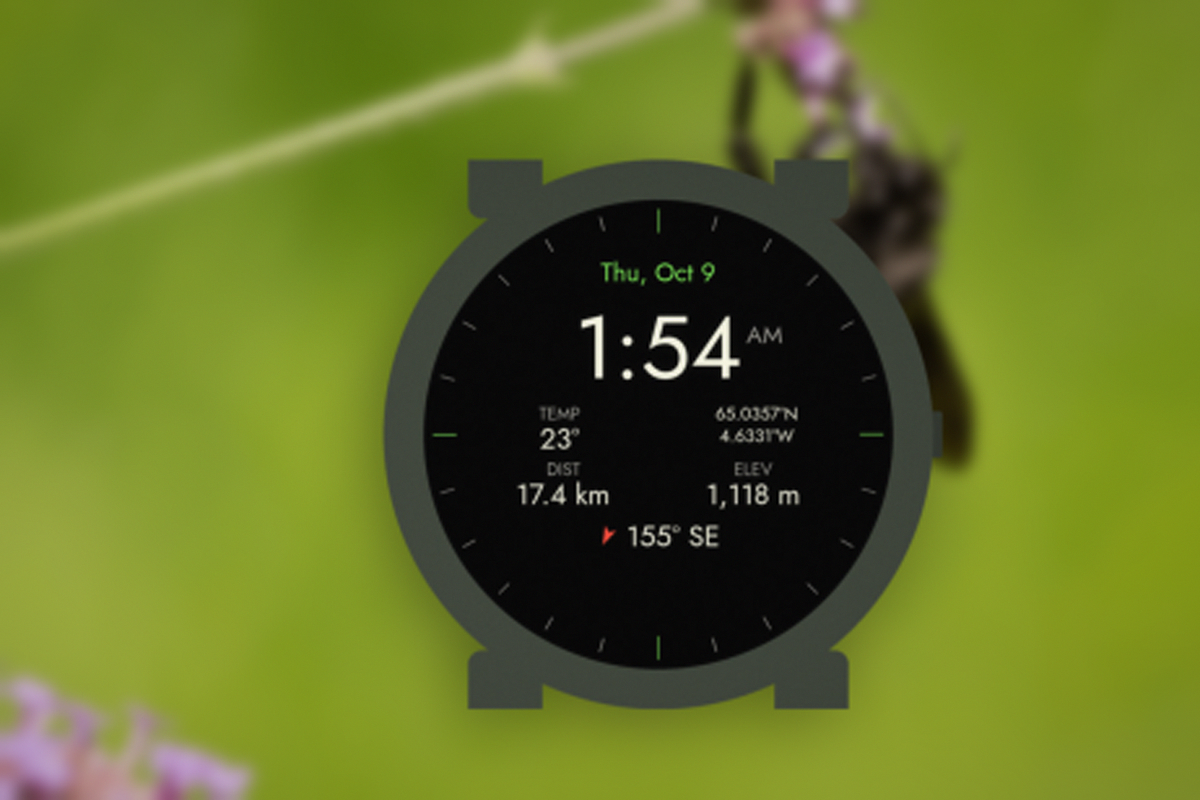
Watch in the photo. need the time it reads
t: 1:54
